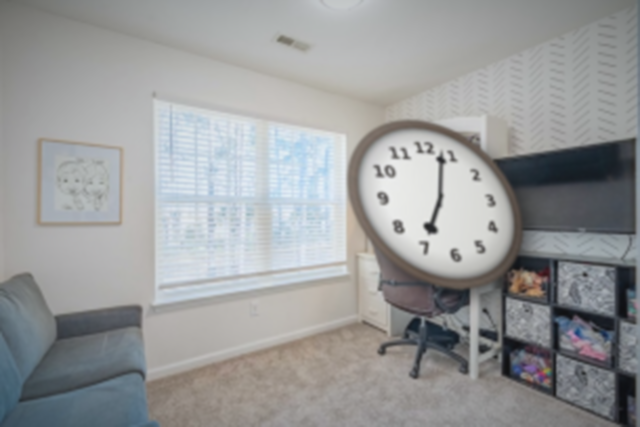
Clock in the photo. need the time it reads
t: 7:03
